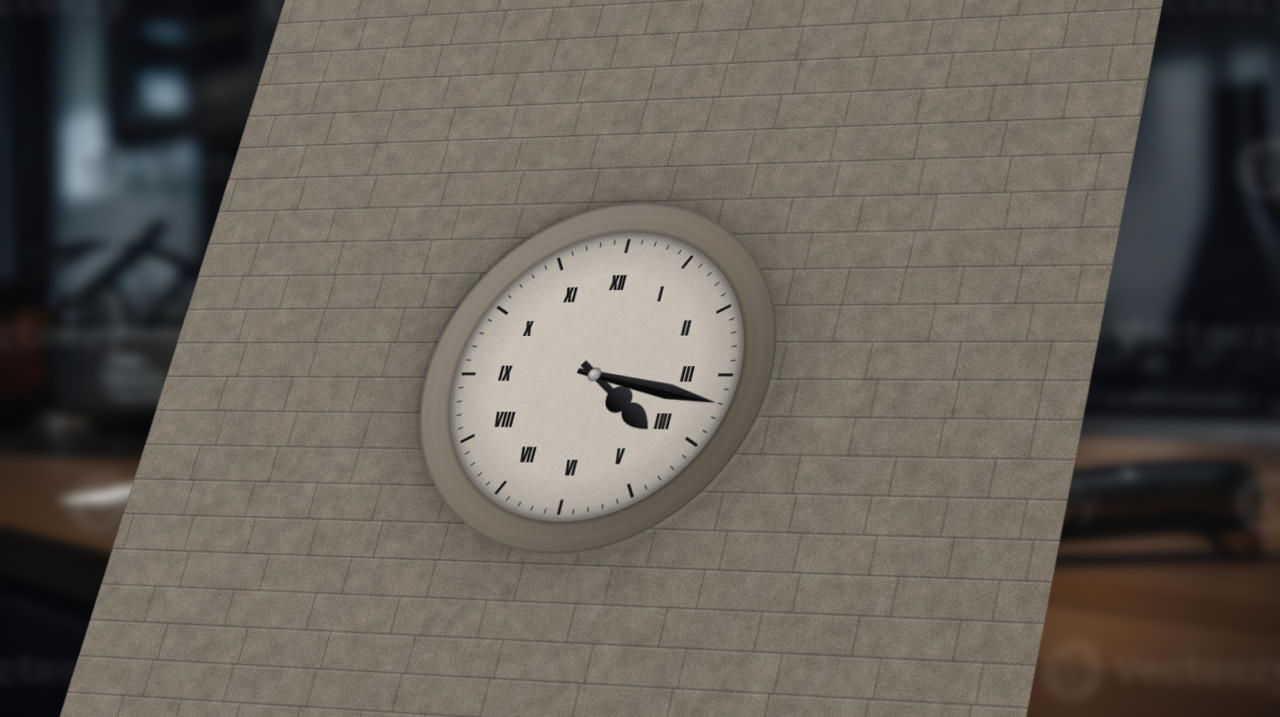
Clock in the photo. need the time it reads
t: 4:17
